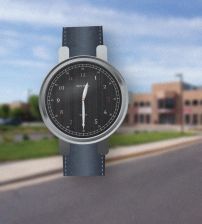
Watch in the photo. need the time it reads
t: 12:30
